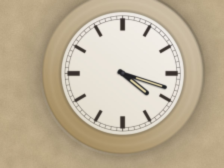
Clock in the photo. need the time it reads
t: 4:18
